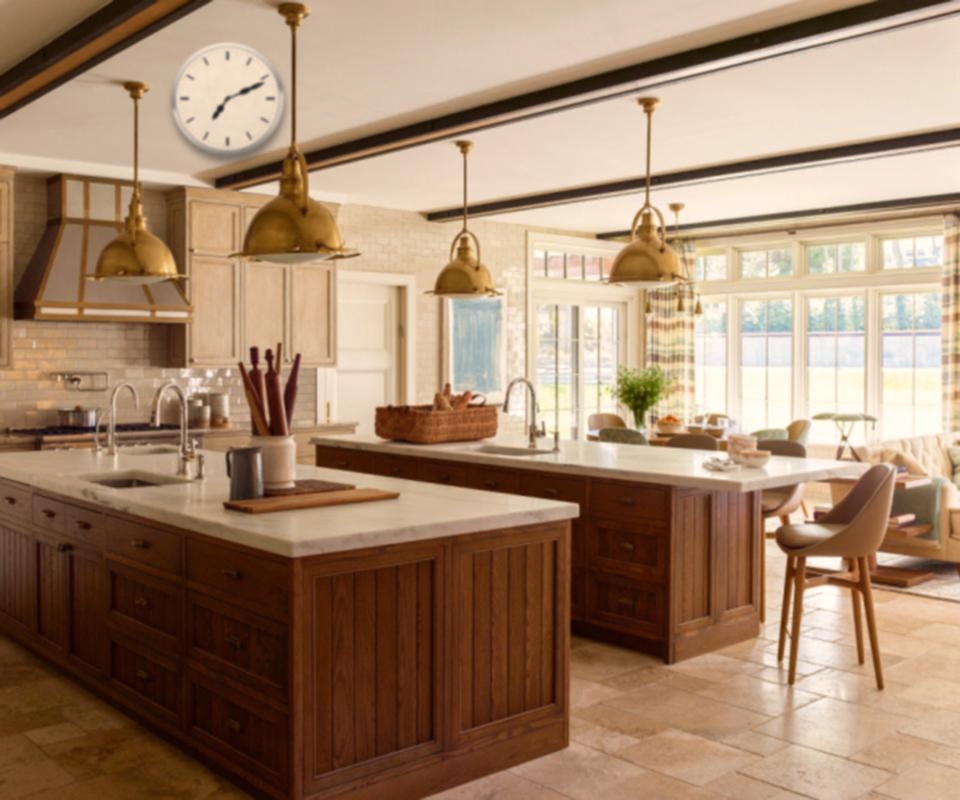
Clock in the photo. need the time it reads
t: 7:11
